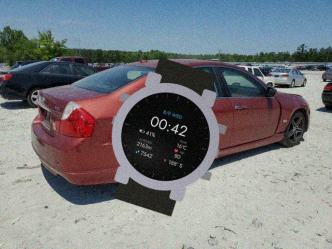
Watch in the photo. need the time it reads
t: 0:42
